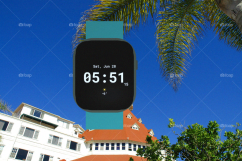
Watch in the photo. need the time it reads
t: 5:51
